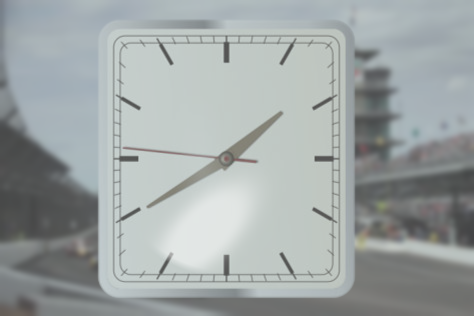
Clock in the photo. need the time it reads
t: 1:39:46
